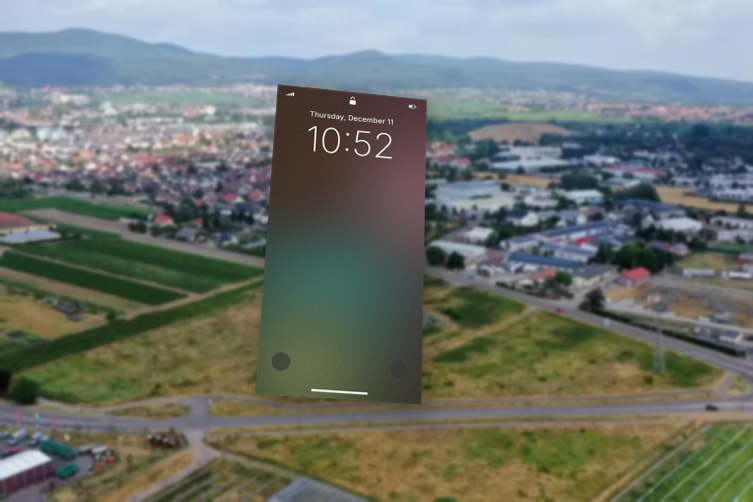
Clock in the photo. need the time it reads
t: 10:52
